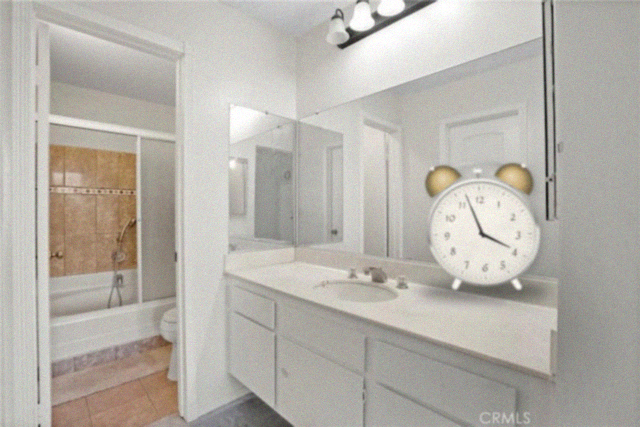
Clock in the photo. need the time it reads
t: 3:57
